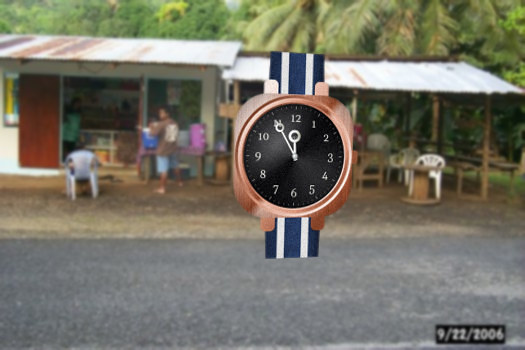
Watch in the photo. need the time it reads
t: 11:55
